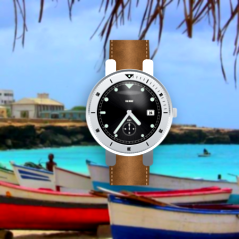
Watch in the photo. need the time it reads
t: 4:36
